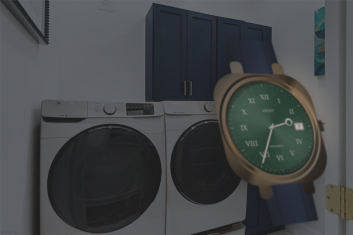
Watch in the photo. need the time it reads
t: 2:35
